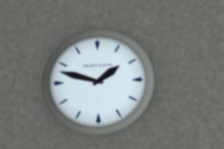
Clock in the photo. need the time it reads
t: 1:48
